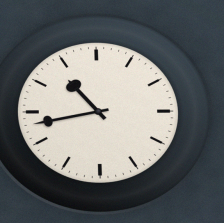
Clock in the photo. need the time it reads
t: 10:43
